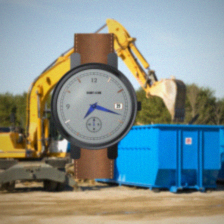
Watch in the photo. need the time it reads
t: 7:18
